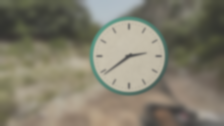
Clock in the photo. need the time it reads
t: 2:39
